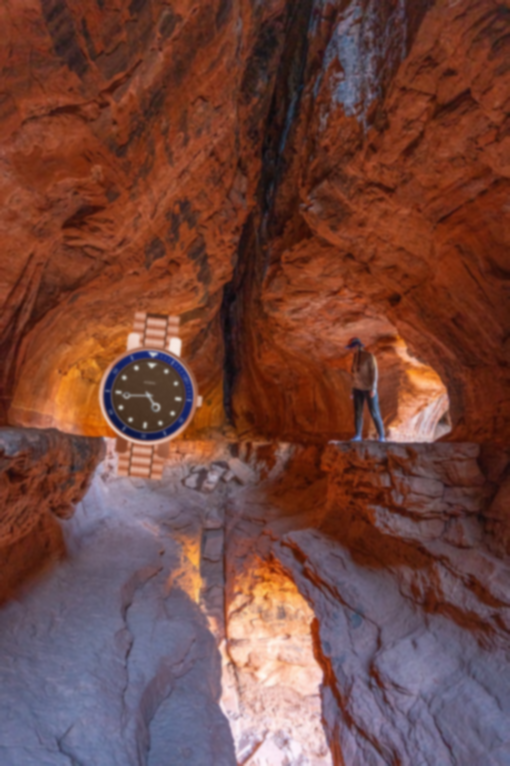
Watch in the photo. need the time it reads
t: 4:44
